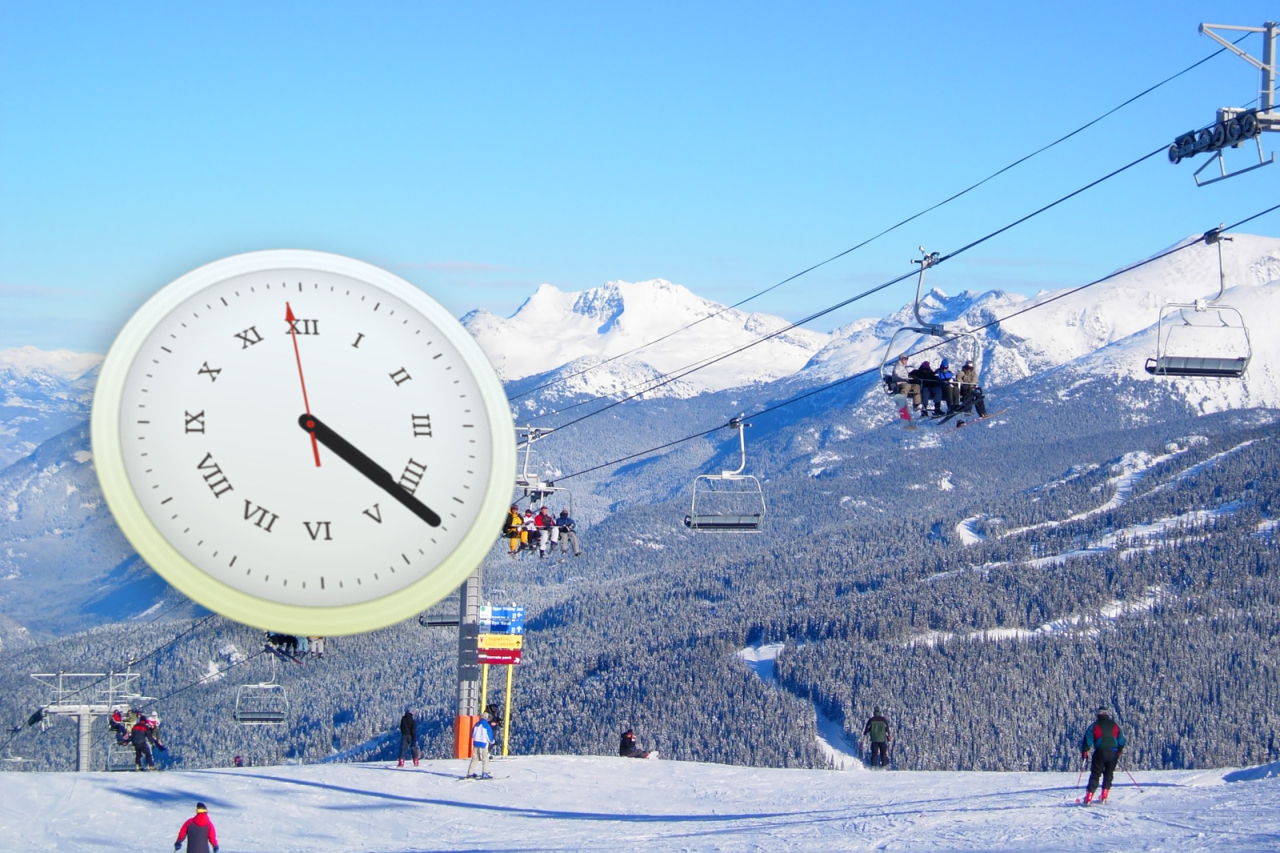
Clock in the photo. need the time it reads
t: 4:21:59
